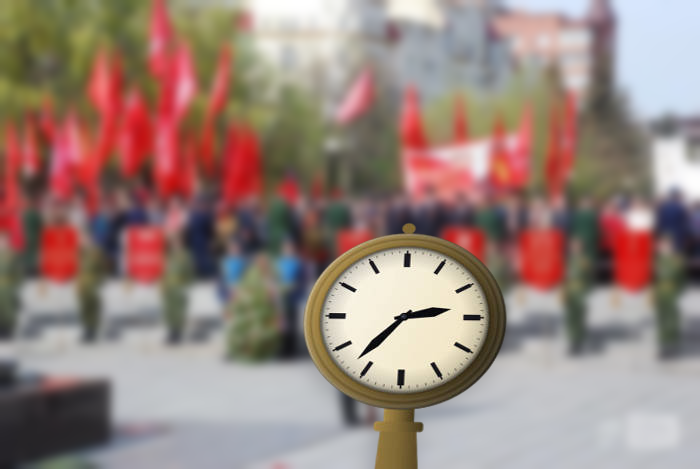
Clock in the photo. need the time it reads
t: 2:37
